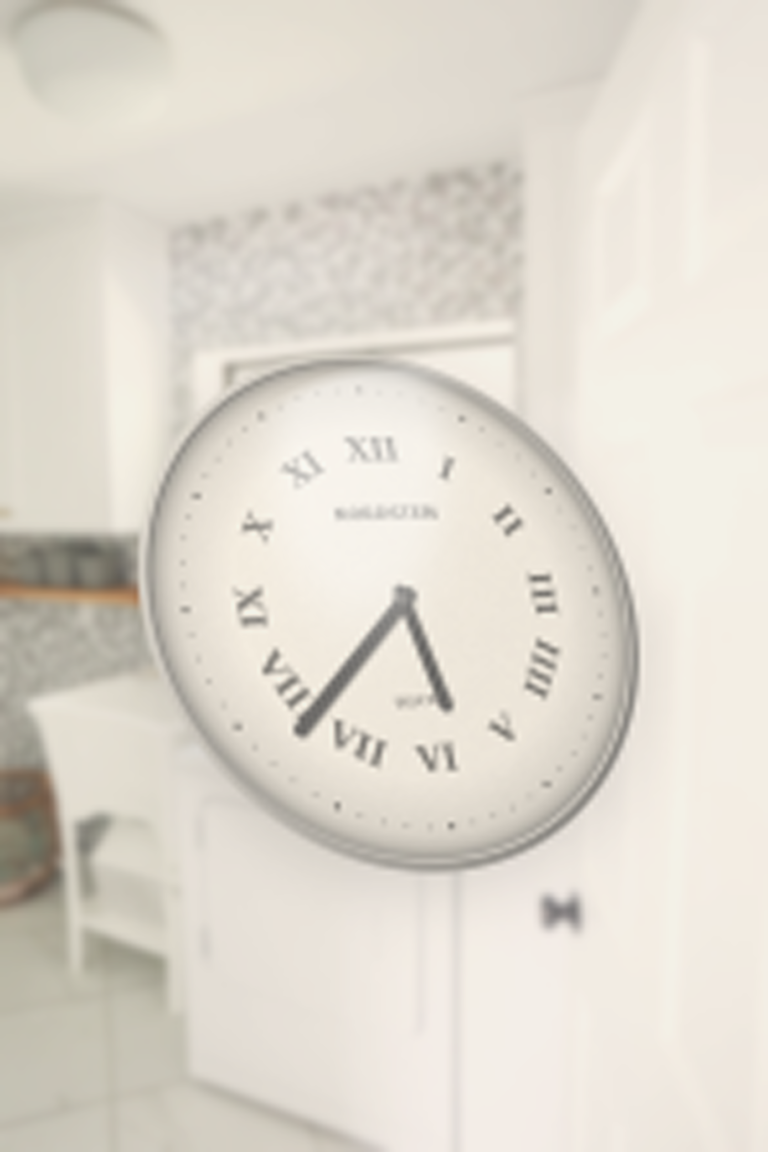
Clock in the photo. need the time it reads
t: 5:38
